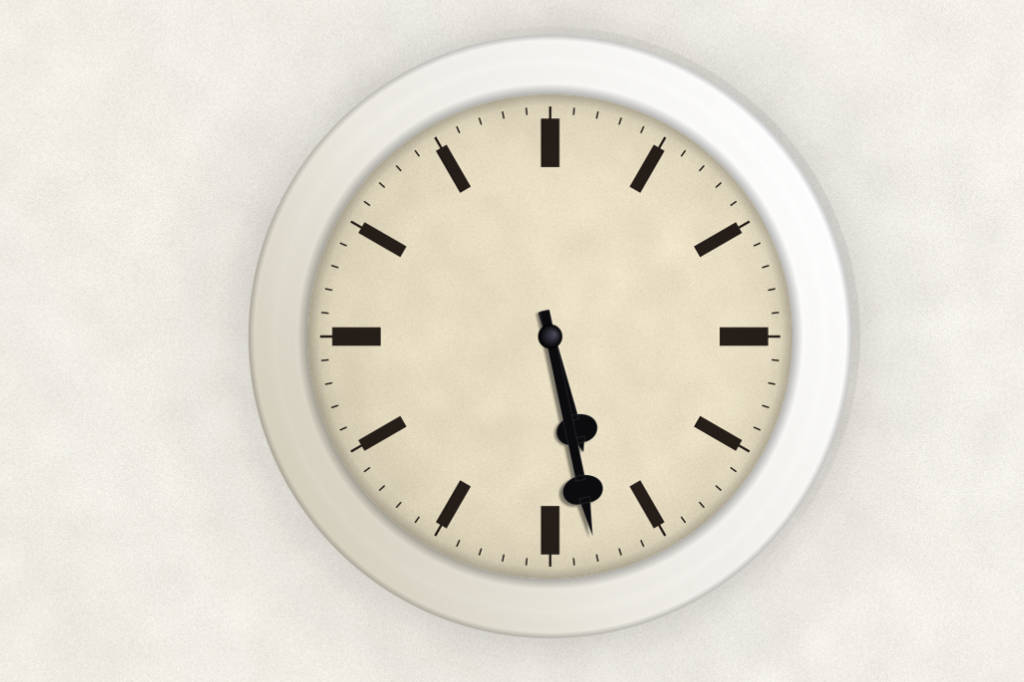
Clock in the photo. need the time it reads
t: 5:28
